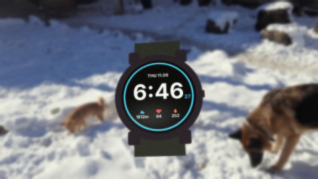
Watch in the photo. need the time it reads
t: 6:46
